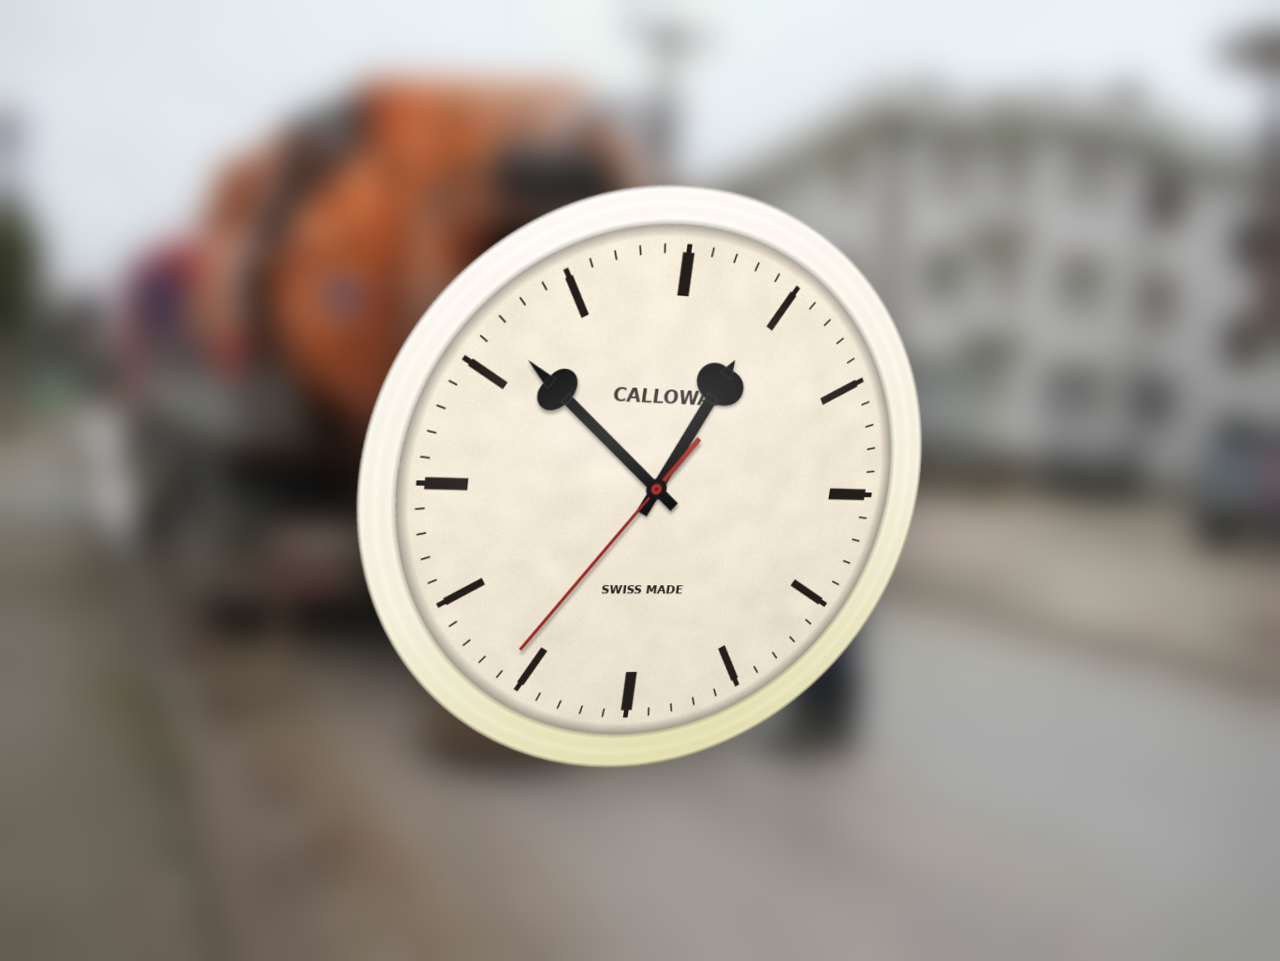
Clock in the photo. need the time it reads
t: 12:51:36
